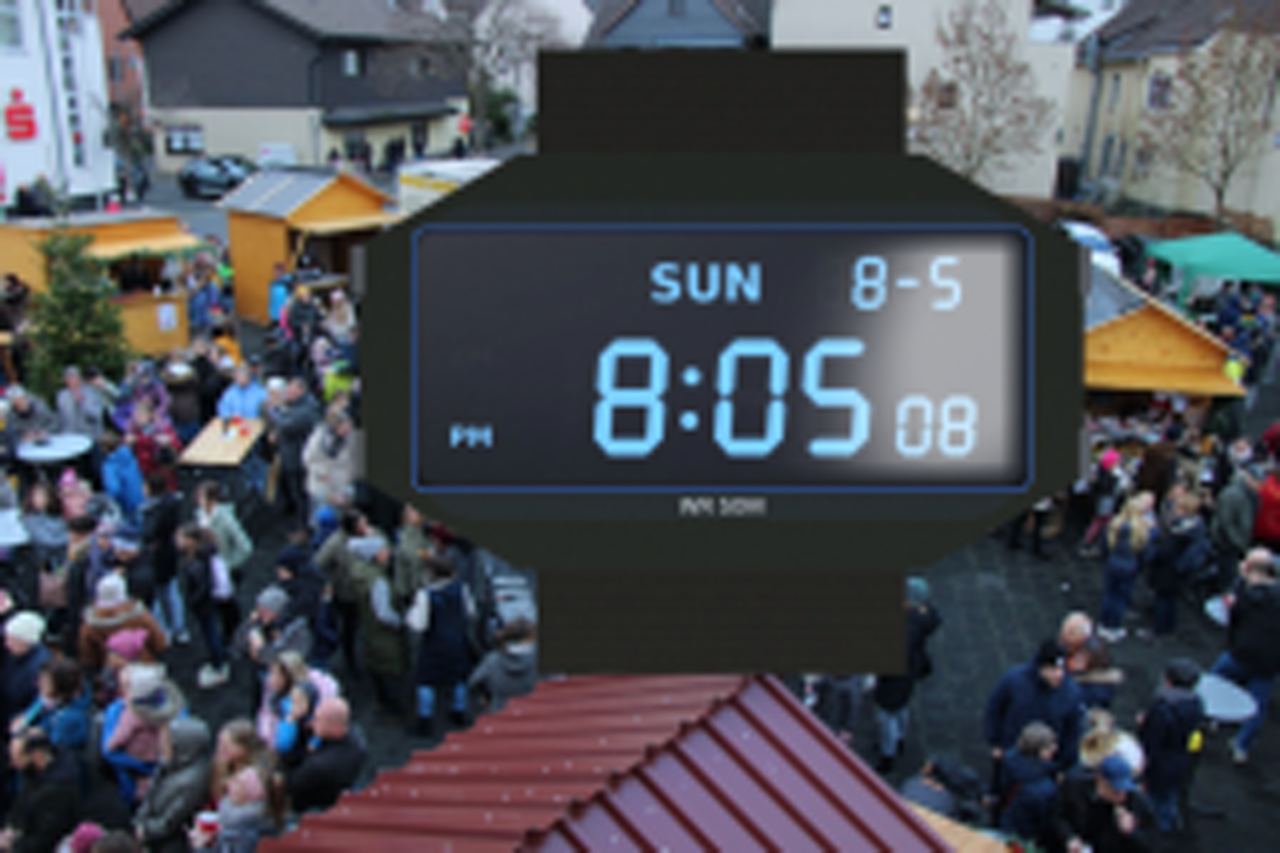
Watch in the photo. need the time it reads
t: 8:05:08
